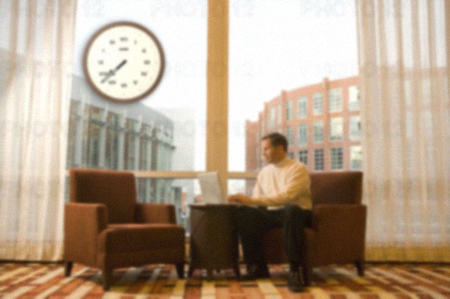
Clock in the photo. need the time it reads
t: 7:38
